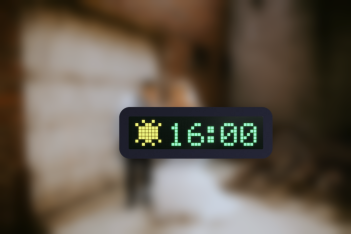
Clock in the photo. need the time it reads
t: 16:00
